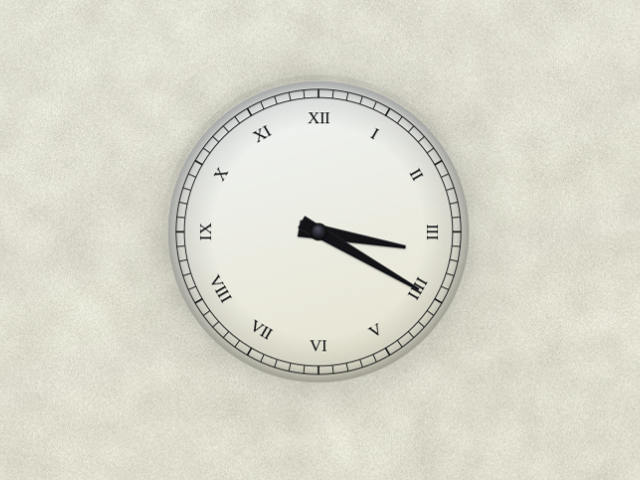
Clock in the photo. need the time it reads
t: 3:20
